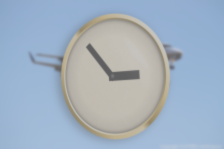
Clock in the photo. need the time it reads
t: 2:53
